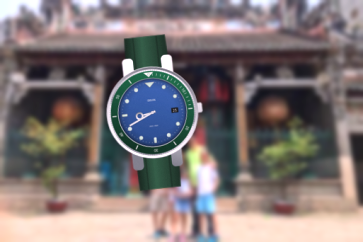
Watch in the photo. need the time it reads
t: 8:41
